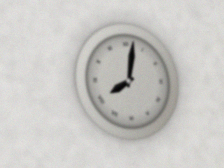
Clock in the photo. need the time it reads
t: 8:02
